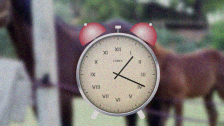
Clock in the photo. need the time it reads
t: 1:19
